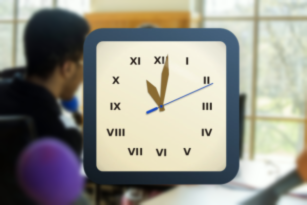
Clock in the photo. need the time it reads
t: 11:01:11
